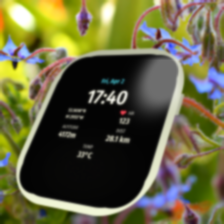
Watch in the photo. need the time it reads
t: 17:40
